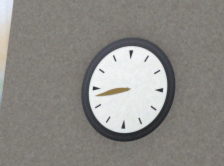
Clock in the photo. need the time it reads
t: 8:43
